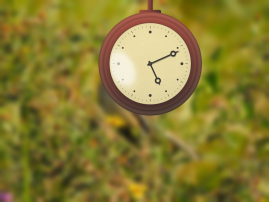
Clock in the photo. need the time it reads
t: 5:11
